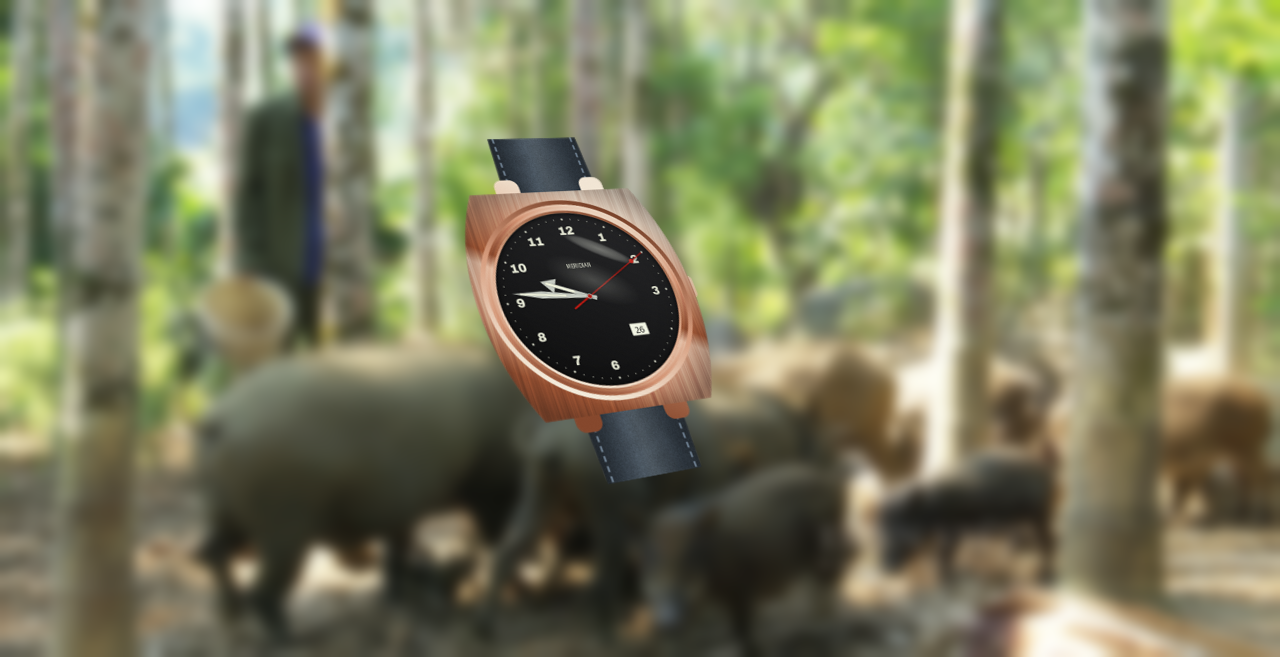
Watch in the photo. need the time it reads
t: 9:46:10
